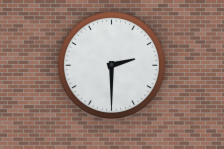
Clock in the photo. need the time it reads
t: 2:30
